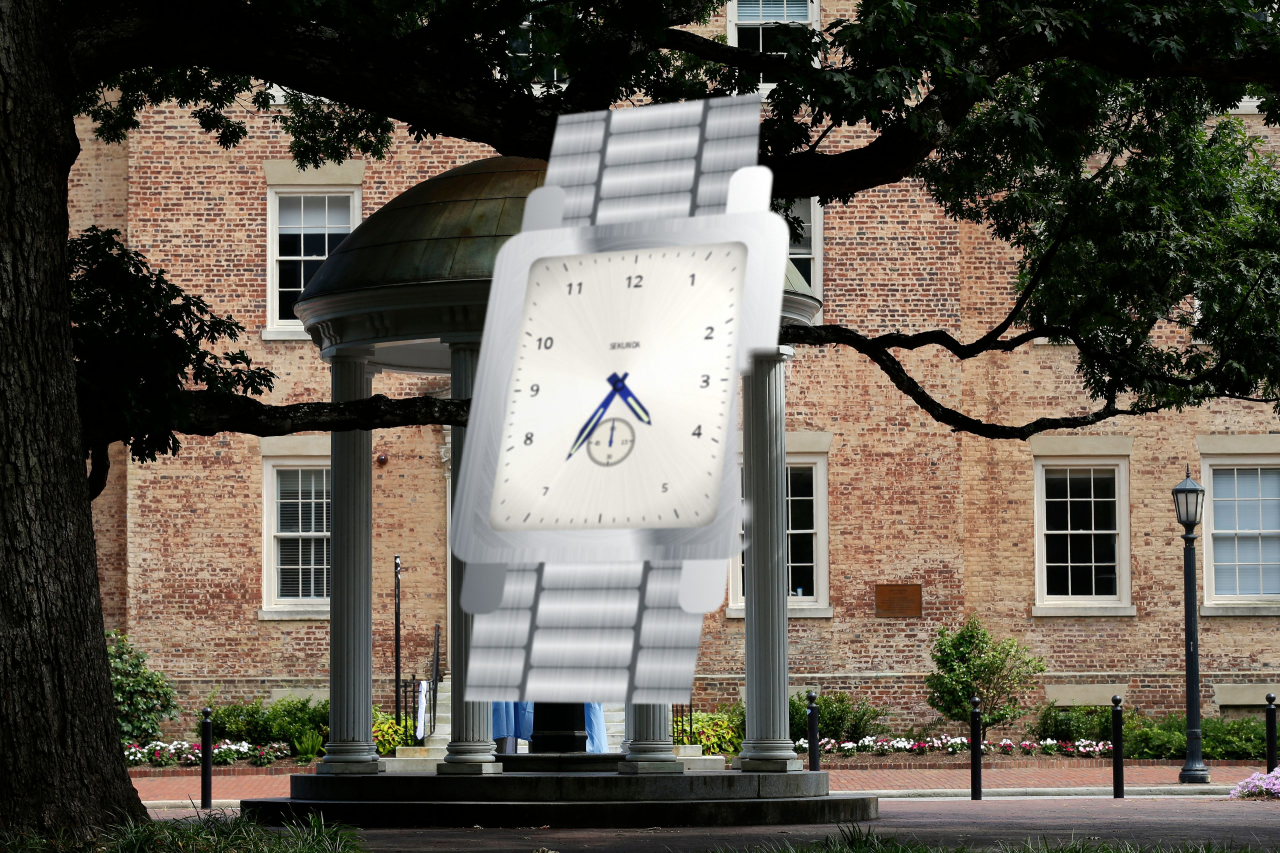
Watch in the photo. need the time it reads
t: 4:35
